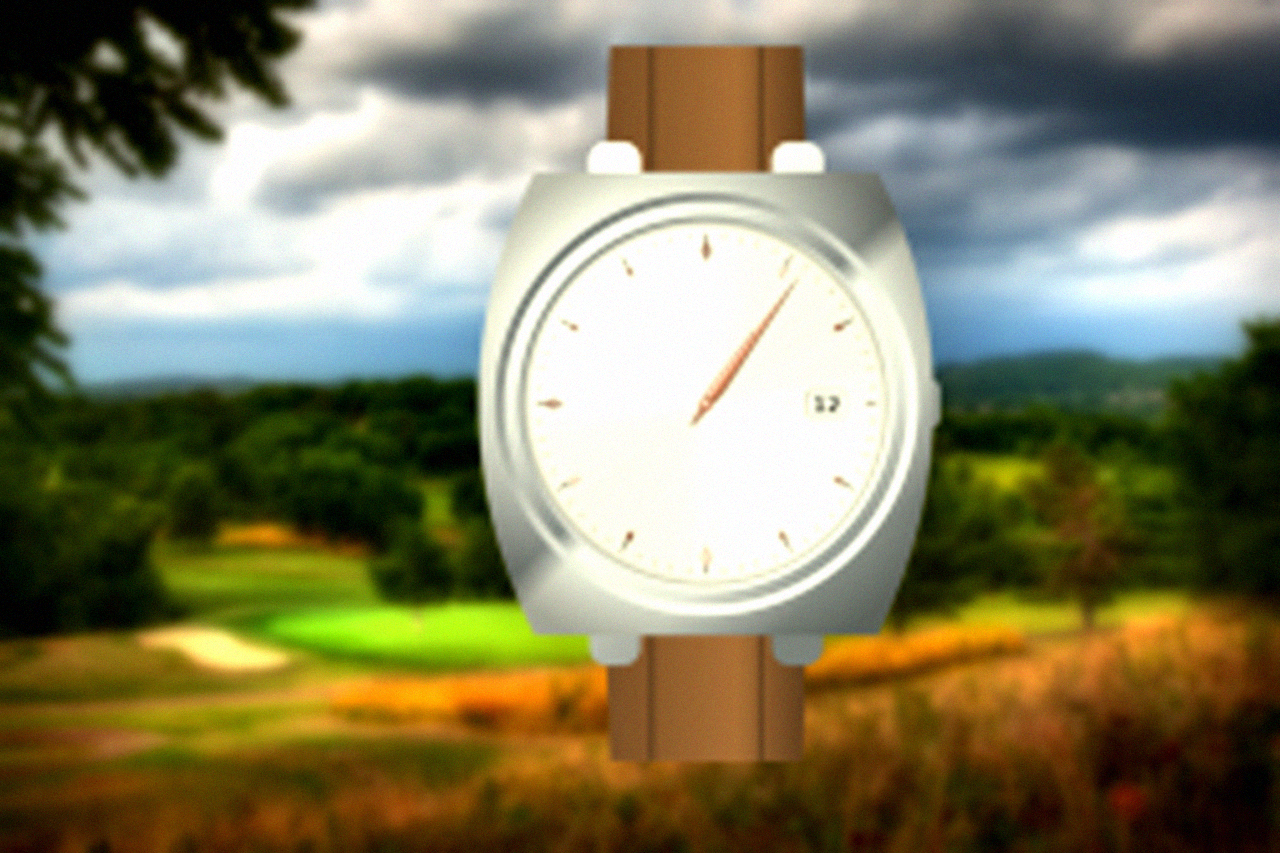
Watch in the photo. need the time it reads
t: 1:06
